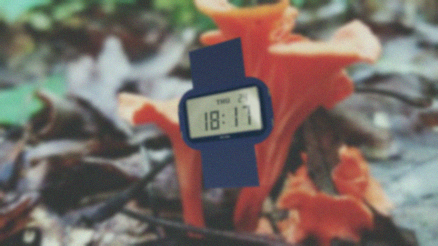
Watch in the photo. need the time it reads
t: 18:17
